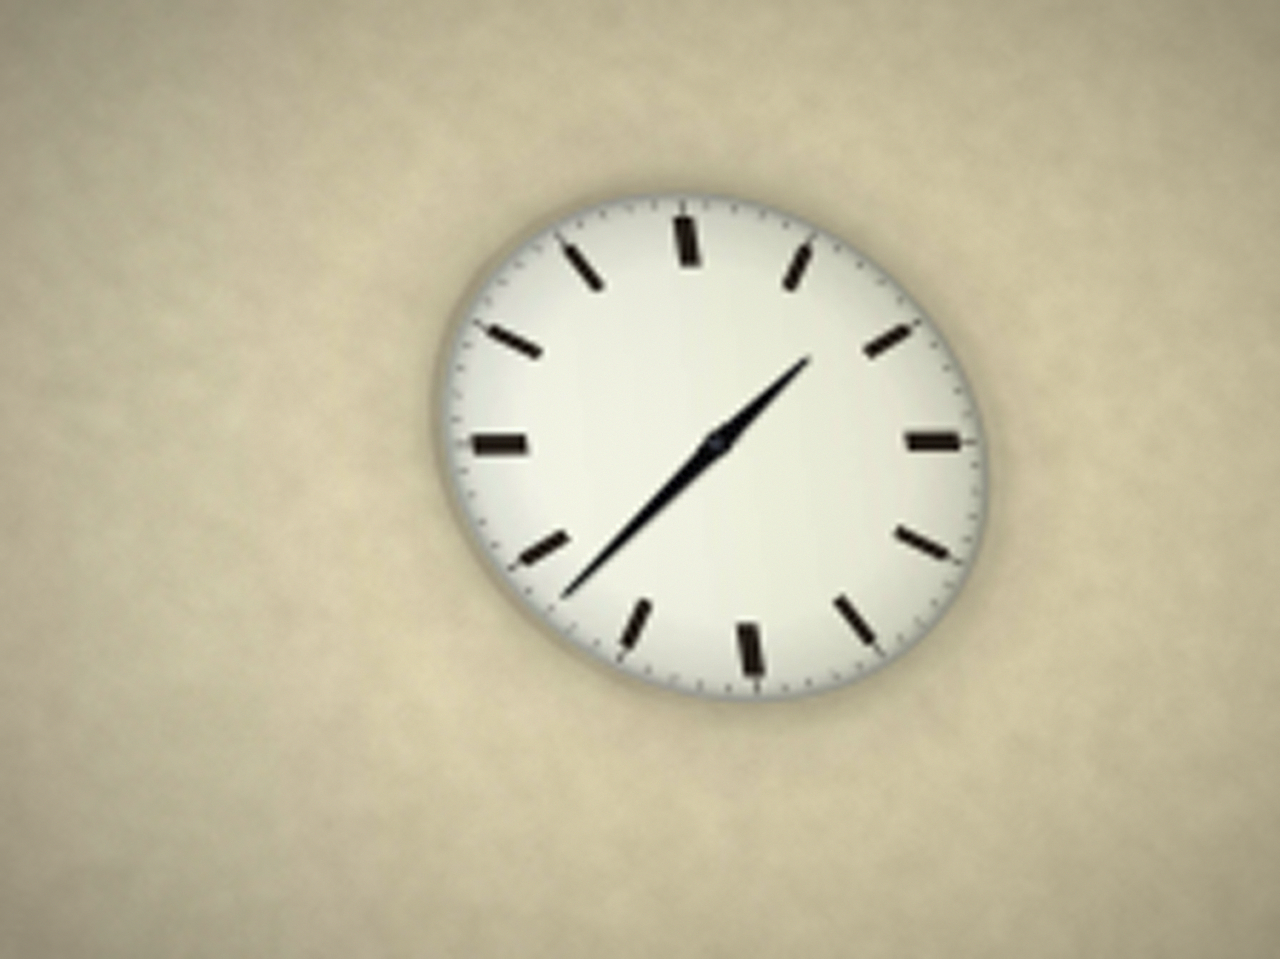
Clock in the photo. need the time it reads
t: 1:38
